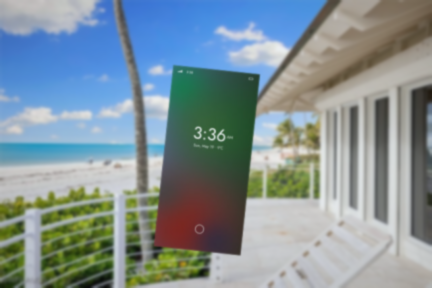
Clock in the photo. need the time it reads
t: 3:36
